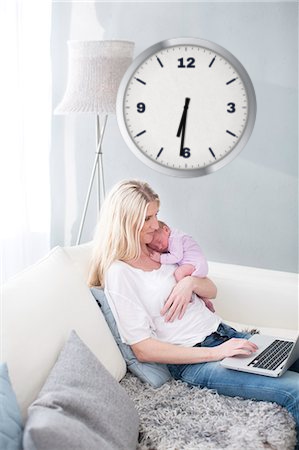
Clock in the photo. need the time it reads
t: 6:31
